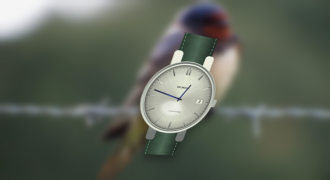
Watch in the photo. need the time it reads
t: 12:47
